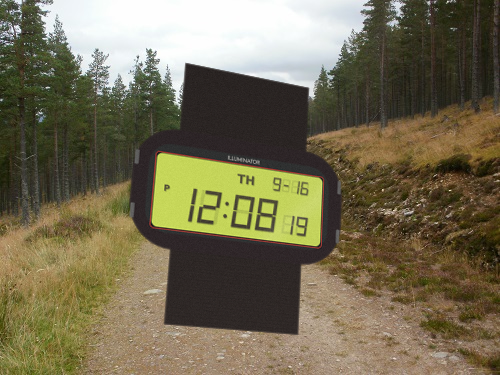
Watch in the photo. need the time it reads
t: 12:08:19
